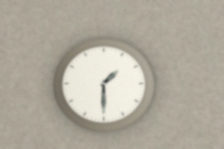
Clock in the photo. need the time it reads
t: 1:30
